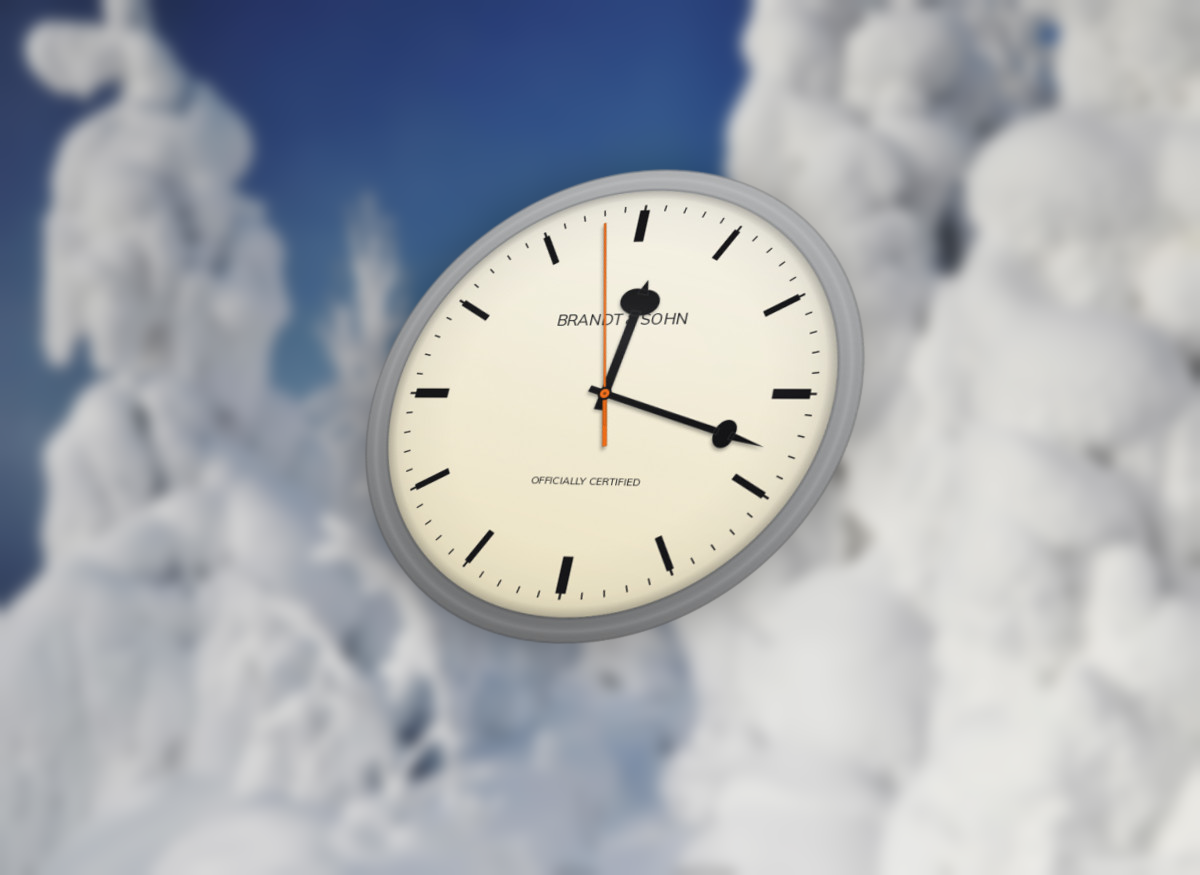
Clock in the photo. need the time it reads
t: 12:17:58
